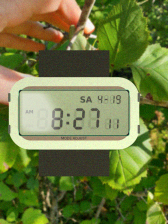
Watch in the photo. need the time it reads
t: 8:27:11
